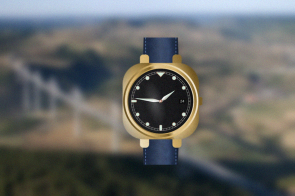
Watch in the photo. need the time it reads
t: 1:46
